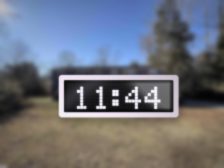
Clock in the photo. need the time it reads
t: 11:44
